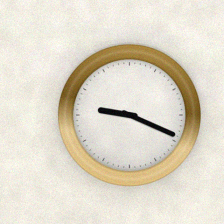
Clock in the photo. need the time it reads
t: 9:19
